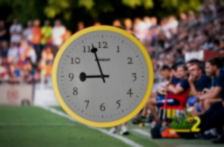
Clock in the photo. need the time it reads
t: 8:57
